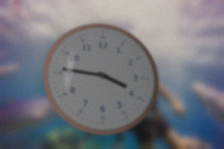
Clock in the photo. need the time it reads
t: 3:46
